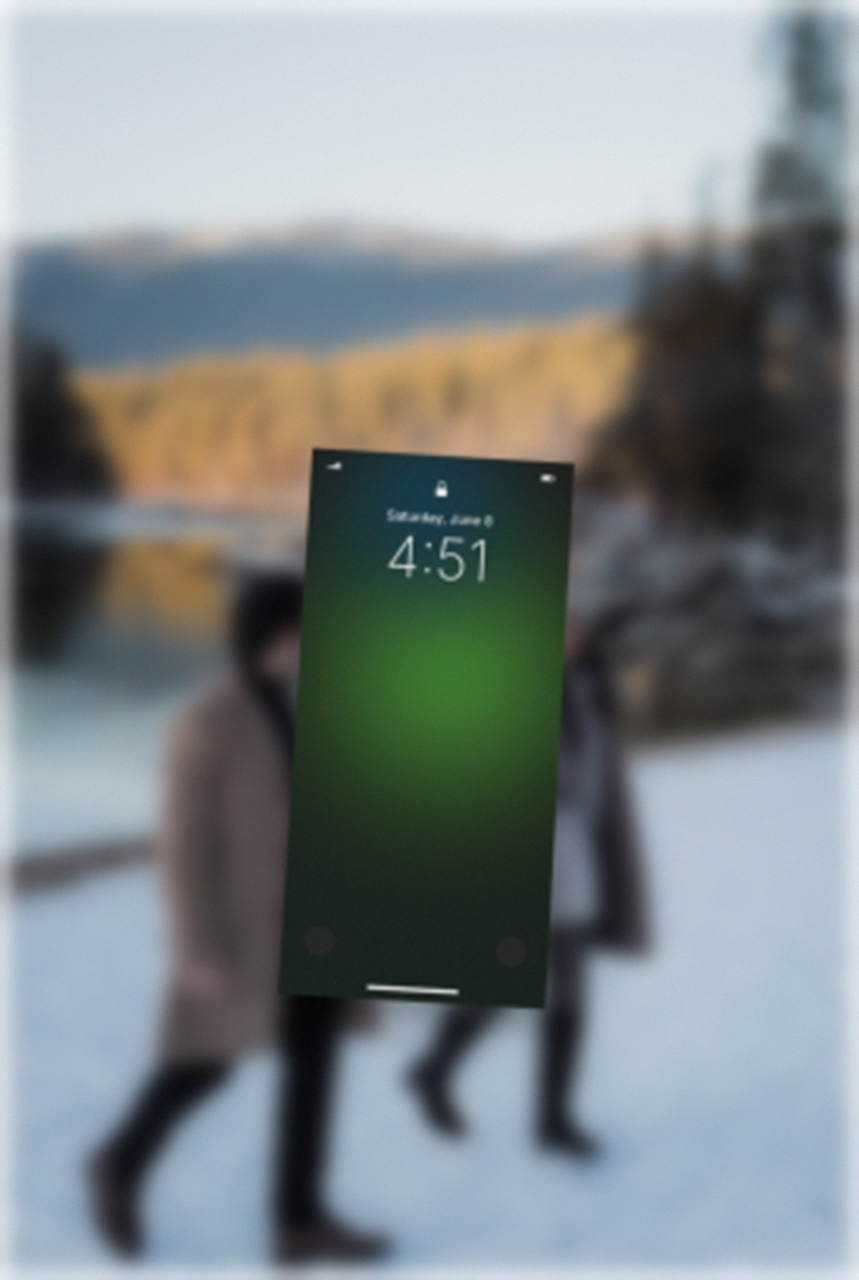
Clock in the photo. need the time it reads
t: 4:51
